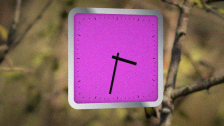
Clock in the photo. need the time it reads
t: 3:32
